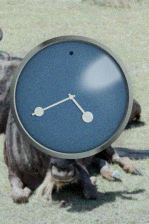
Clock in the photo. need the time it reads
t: 4:41
